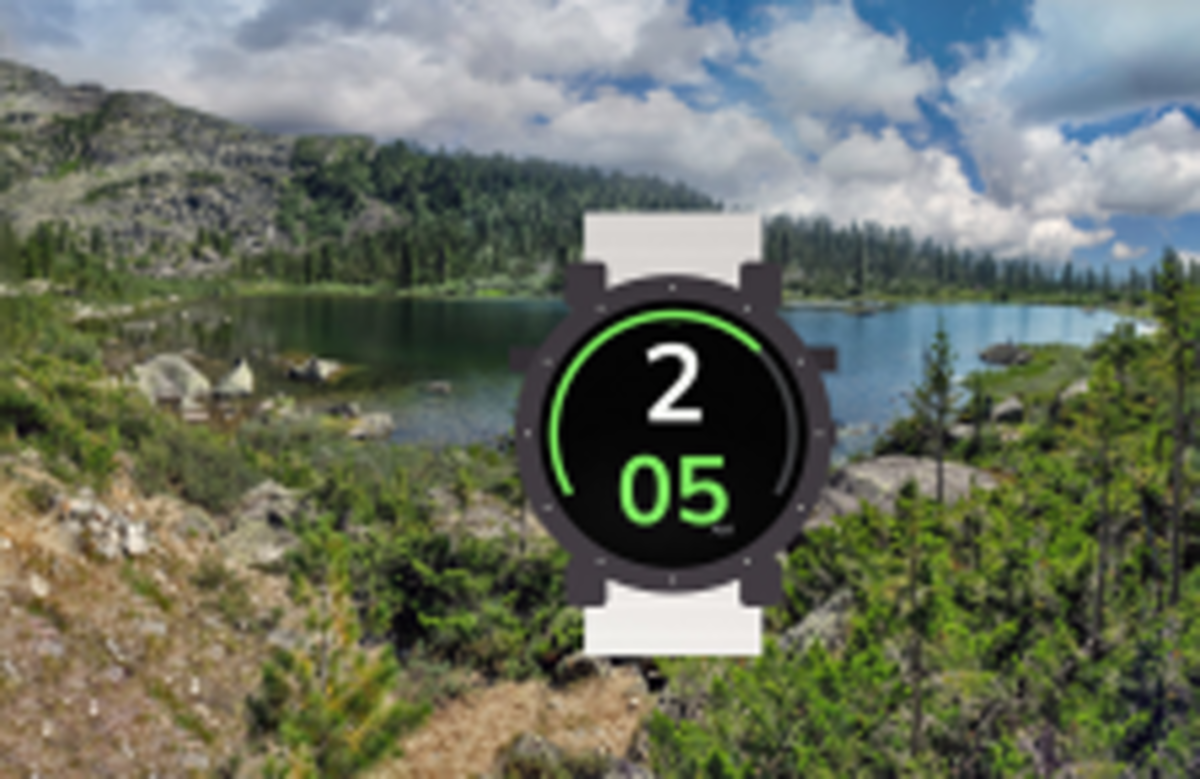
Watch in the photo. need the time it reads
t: 2:05
